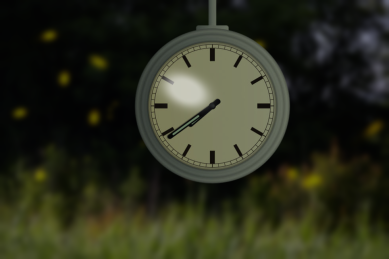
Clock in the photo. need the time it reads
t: 7:39
